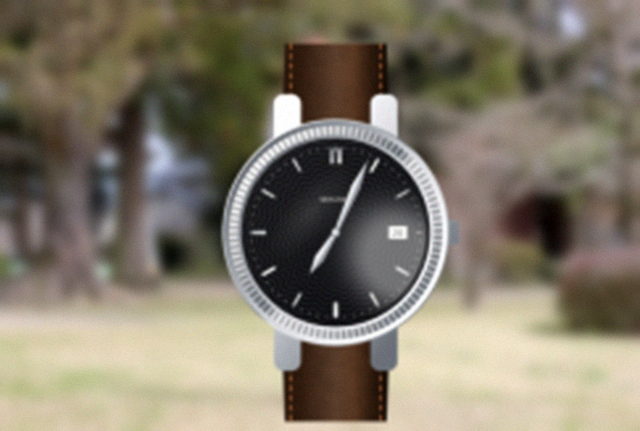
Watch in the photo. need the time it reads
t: 7:04
